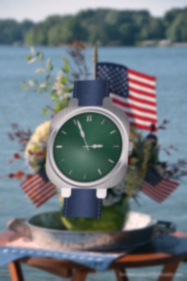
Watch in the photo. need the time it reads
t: 2:56
